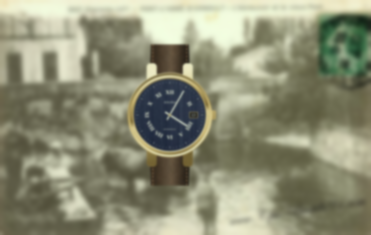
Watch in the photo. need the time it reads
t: 4:05
